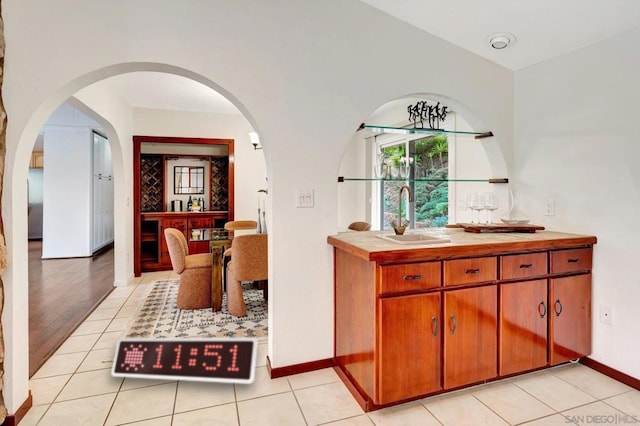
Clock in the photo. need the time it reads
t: 11:51
